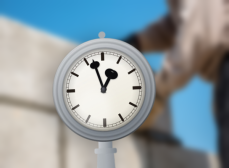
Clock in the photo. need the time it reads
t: 12:57
